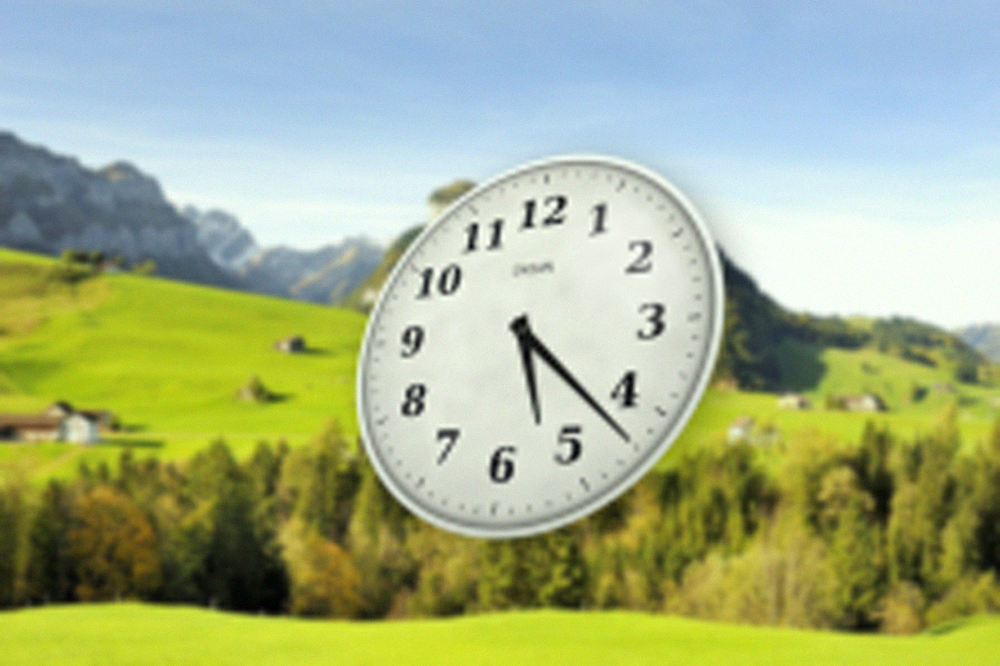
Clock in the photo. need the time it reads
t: 5:22
